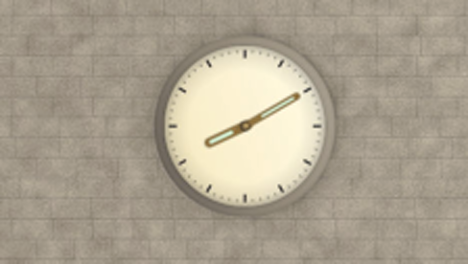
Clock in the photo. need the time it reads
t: 8:10
